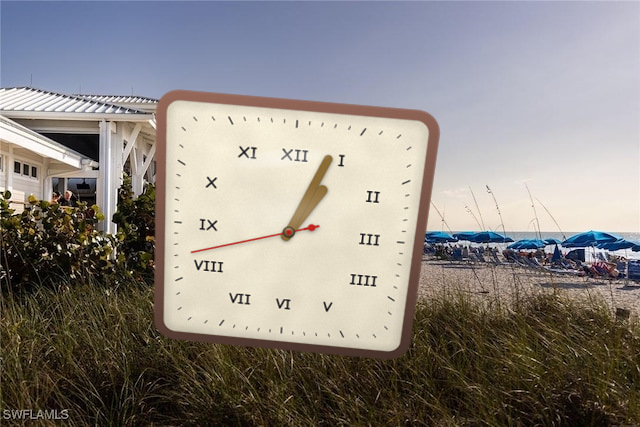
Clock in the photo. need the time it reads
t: 1:03:42
